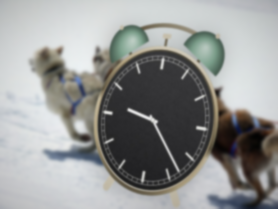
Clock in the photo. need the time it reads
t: 9:23
